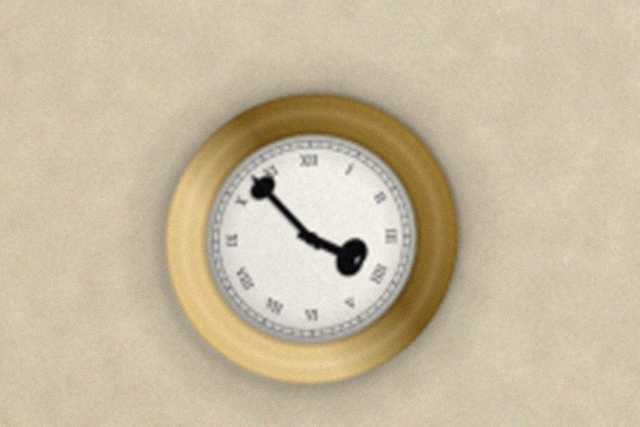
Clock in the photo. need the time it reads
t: 3:53
